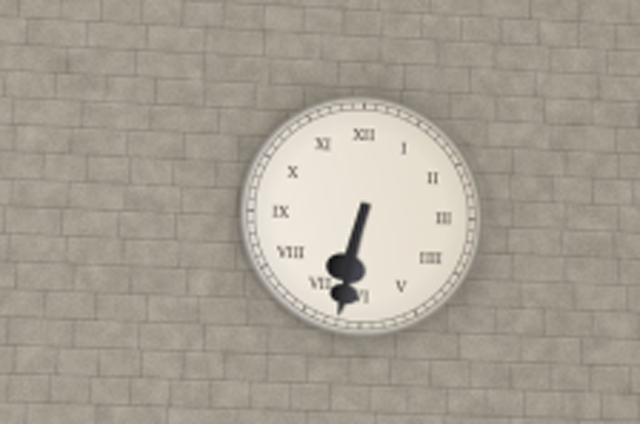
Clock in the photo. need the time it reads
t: 6:32
